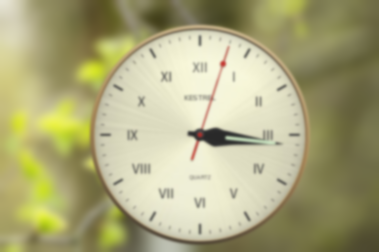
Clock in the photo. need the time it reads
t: 3:16:03
